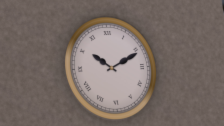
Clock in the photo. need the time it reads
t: 10:11
